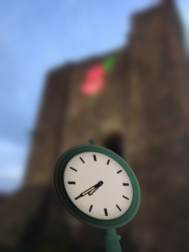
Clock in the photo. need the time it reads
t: 7:40
